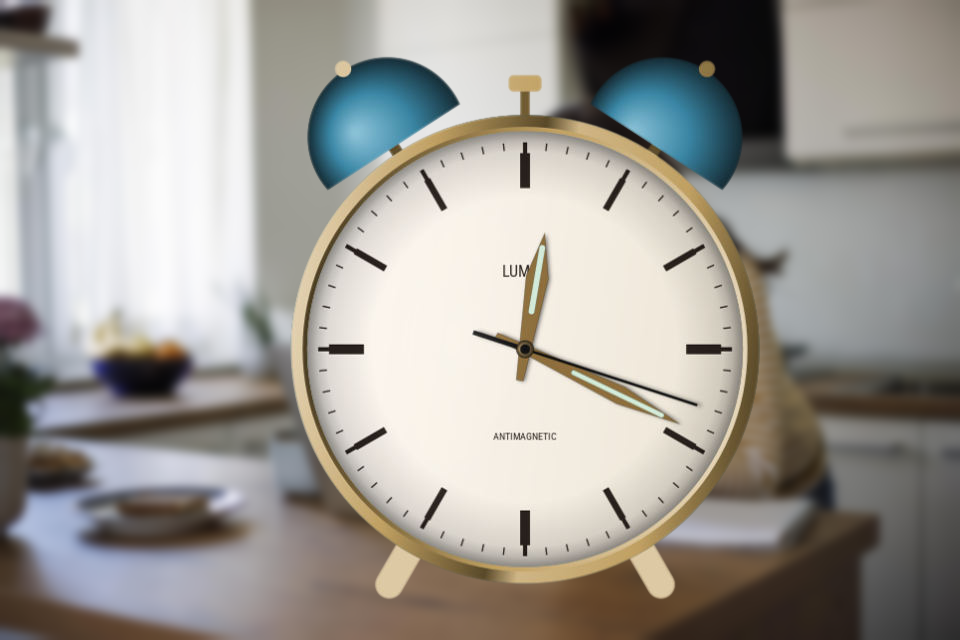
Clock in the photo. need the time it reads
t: 12:19:18
